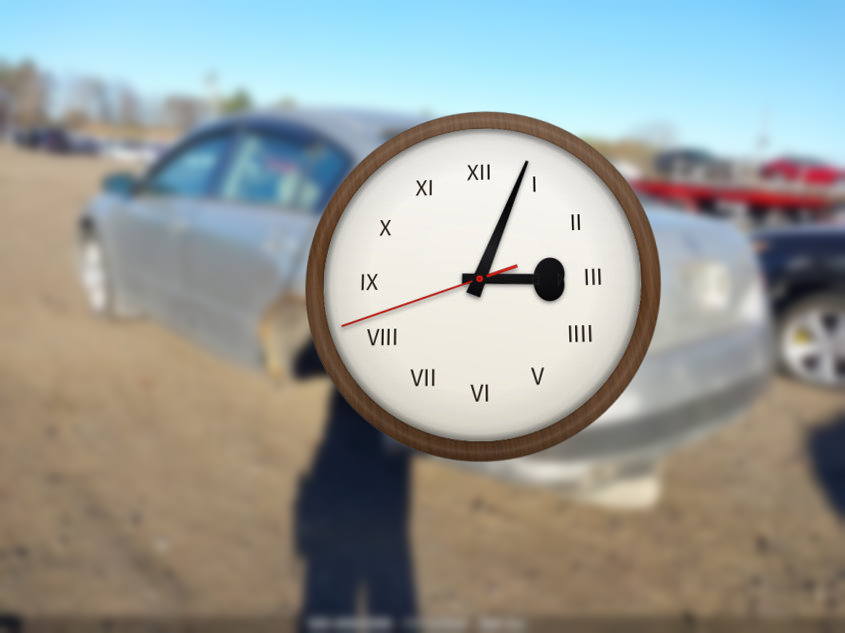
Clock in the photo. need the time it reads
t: 3:03:42
